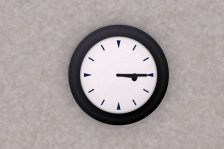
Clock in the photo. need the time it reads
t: 3:15
